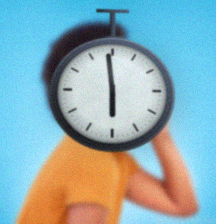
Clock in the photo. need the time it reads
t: 5:59
